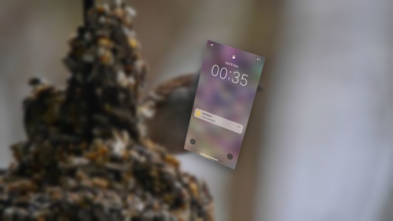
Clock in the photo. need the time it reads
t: 0:35
